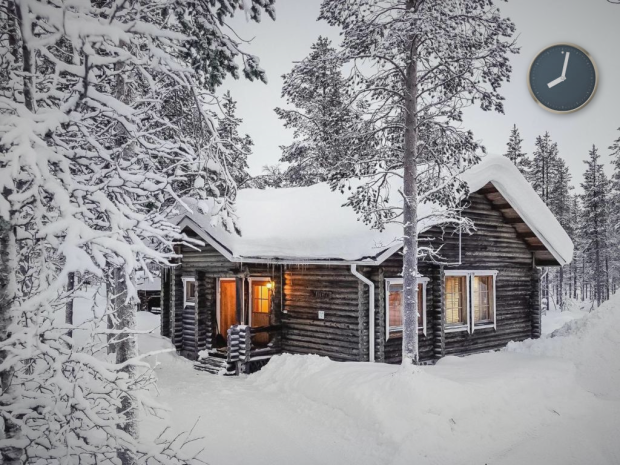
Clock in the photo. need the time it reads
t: 8:02
